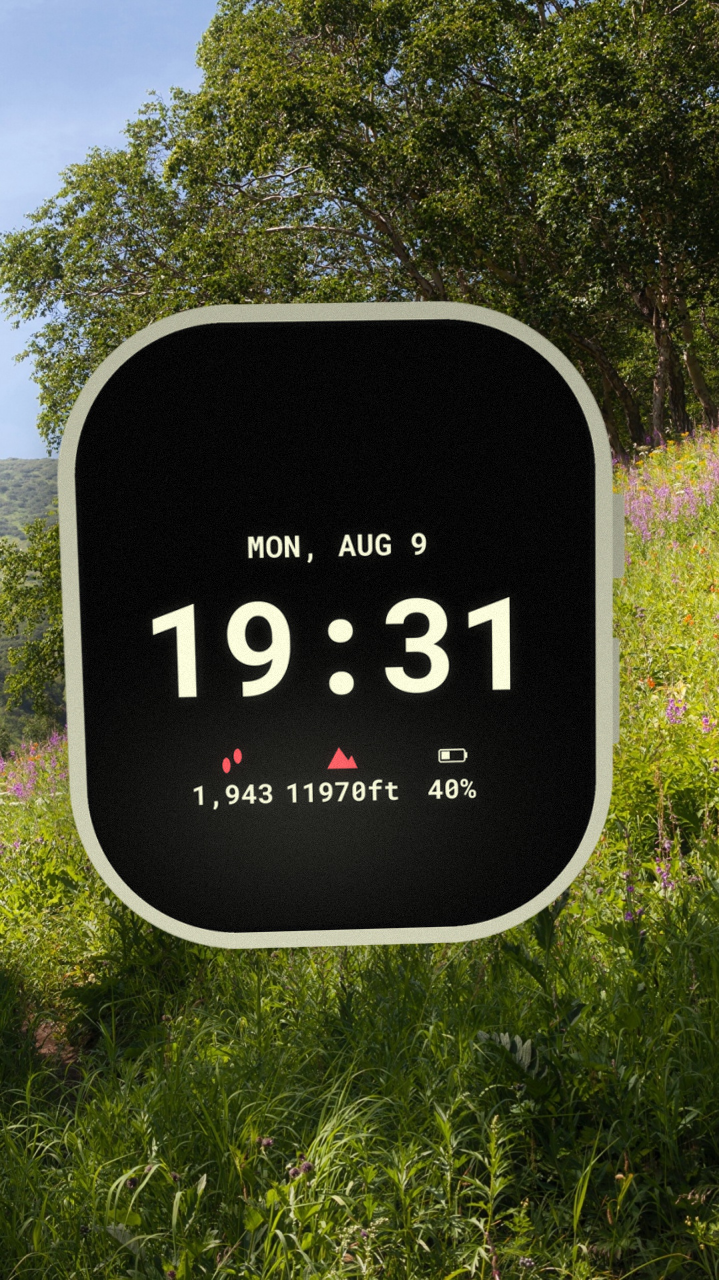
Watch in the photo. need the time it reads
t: 19:31
